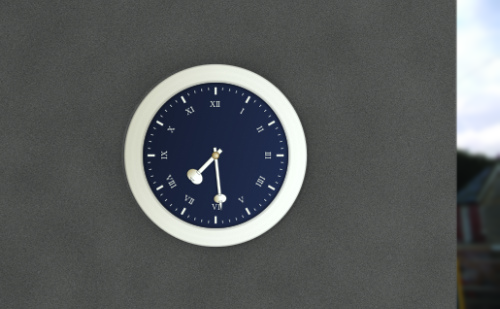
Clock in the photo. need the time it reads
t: 7:29
